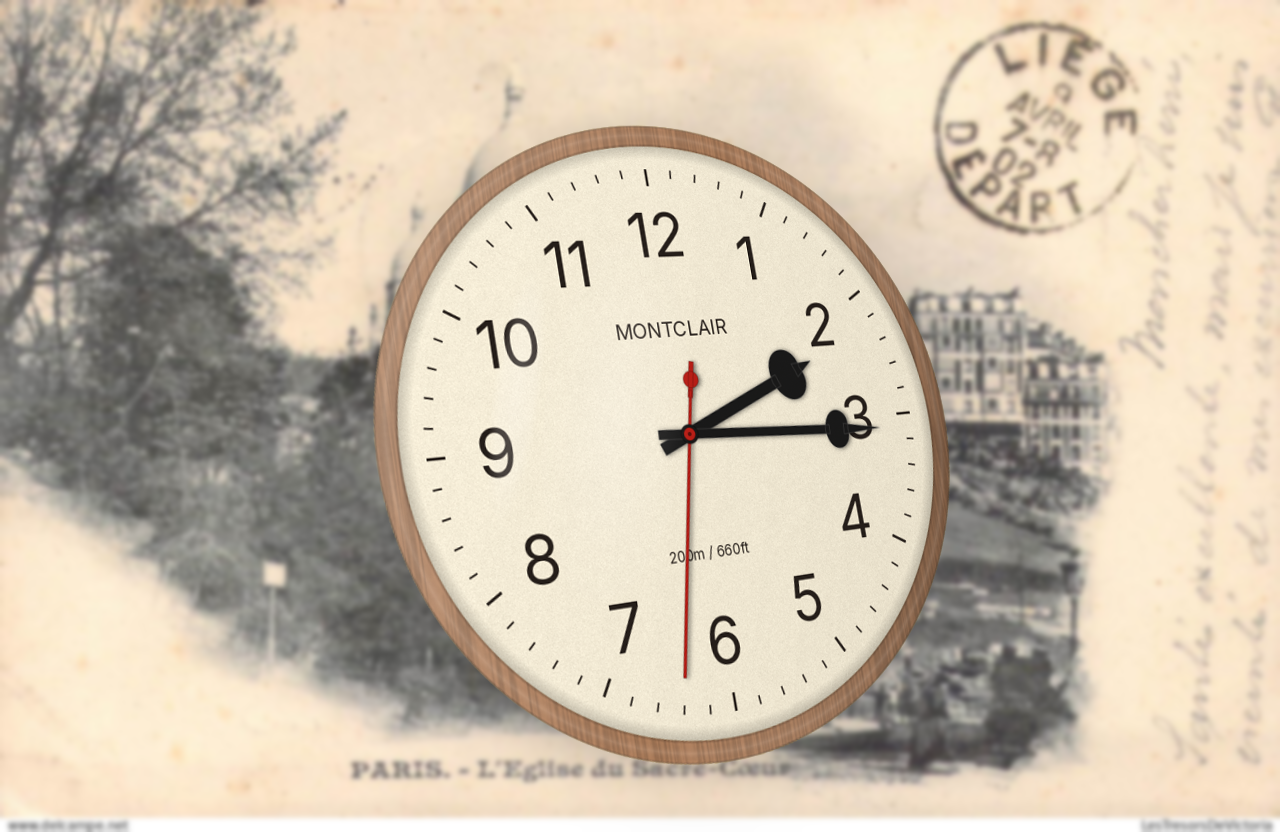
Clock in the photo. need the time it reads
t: 2:15:32
